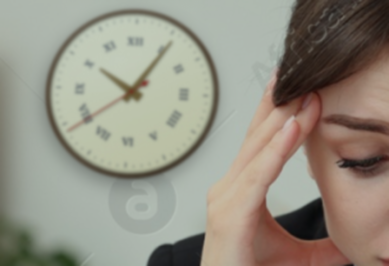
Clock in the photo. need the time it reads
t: 10:05:39
